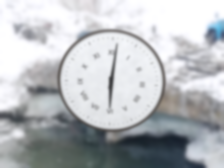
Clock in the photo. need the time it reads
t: 6:01
